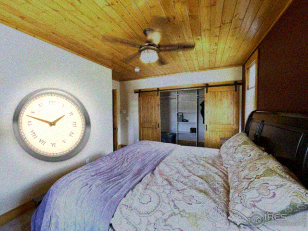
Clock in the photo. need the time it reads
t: 1:48
